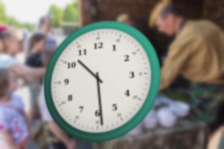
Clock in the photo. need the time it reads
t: 10:29
